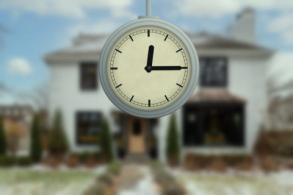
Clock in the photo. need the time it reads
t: 12:15
